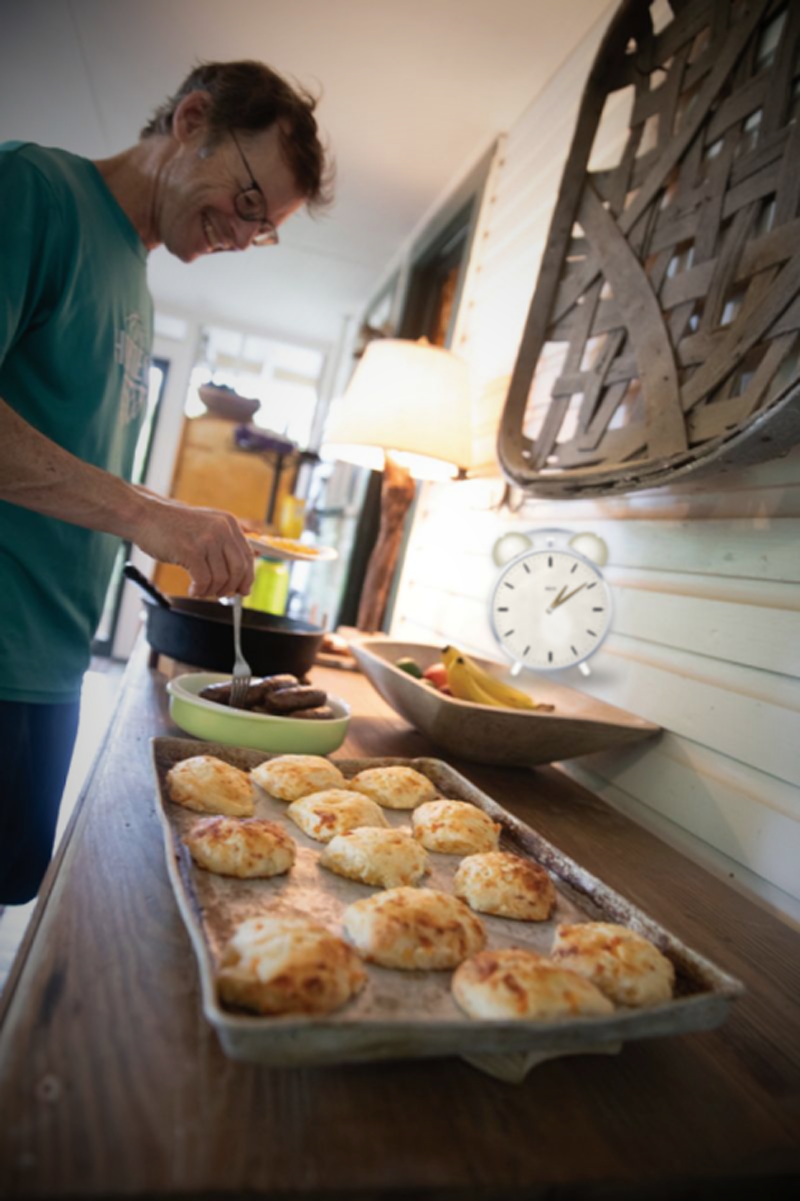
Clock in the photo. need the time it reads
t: 1:09
